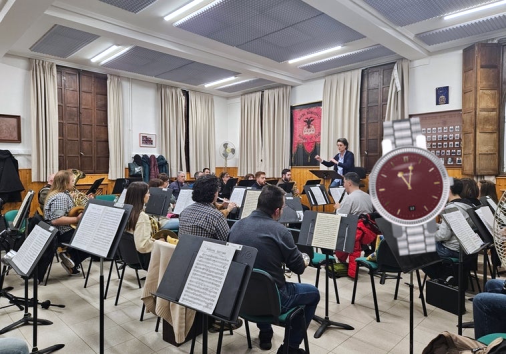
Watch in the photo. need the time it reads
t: 11:02
